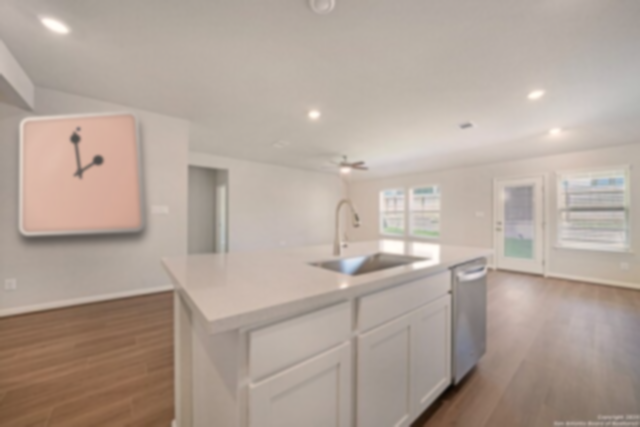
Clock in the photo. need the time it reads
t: 1:59
